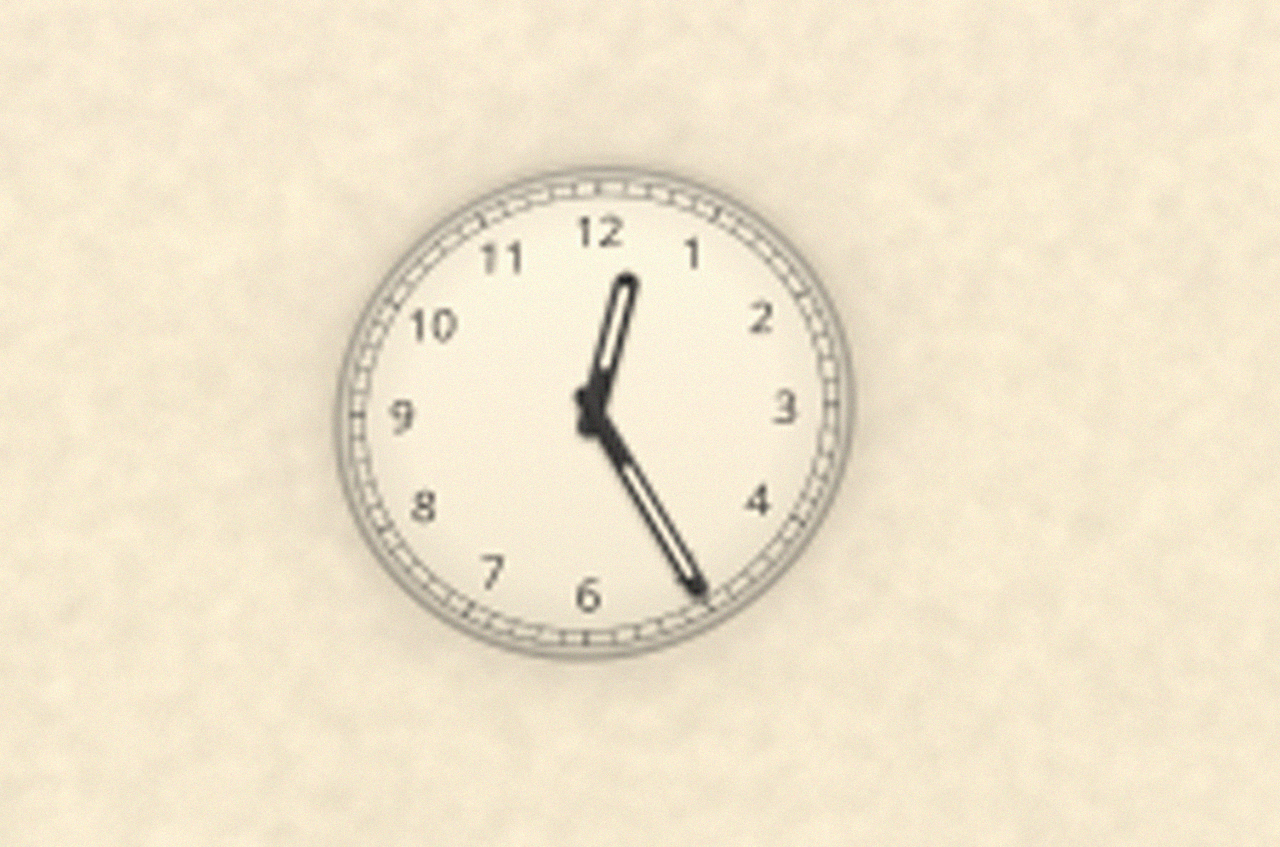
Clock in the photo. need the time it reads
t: 12:25
